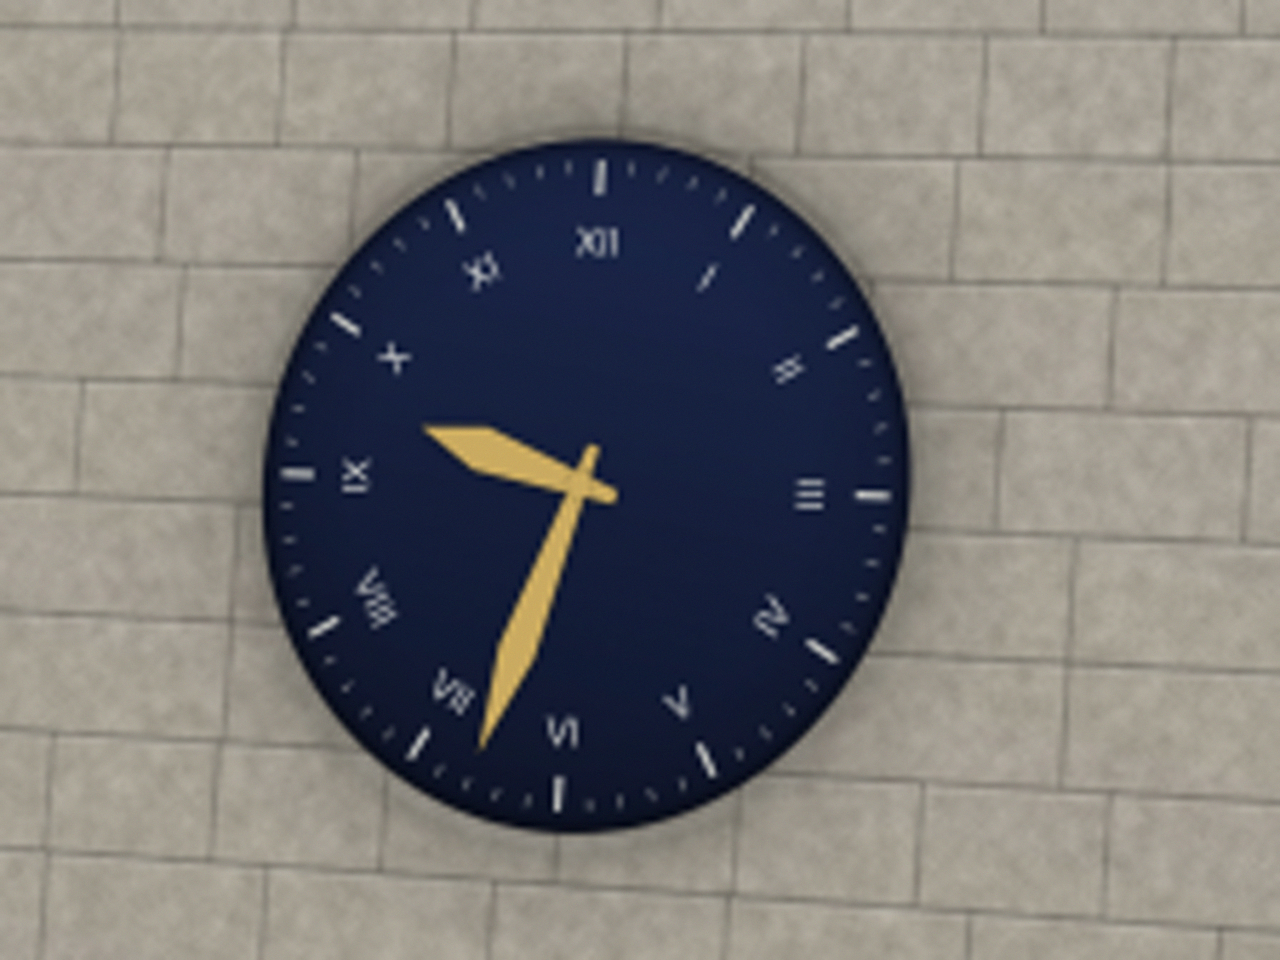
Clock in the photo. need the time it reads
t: 9:33
